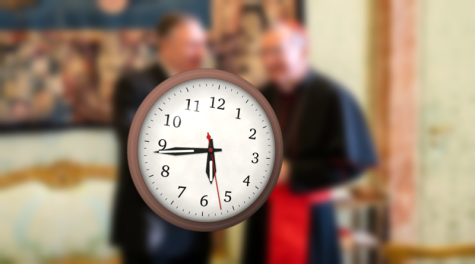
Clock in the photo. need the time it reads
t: 5:43:27
